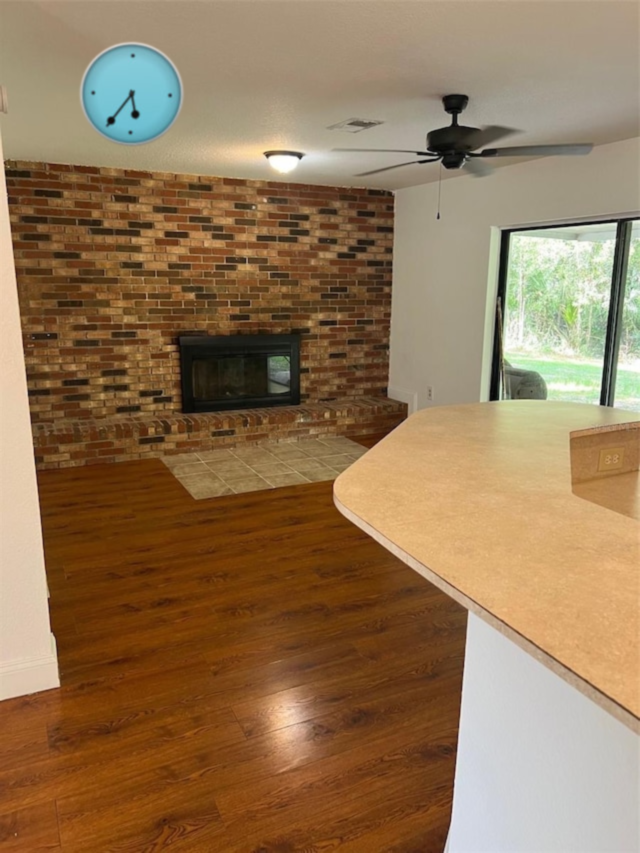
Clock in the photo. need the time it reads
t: 5:36
